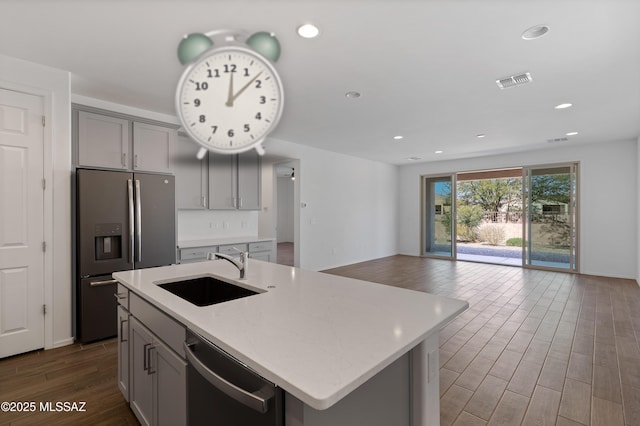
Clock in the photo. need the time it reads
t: 12:08
